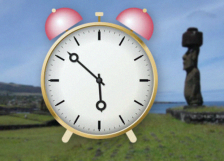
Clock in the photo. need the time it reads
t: 5:52
